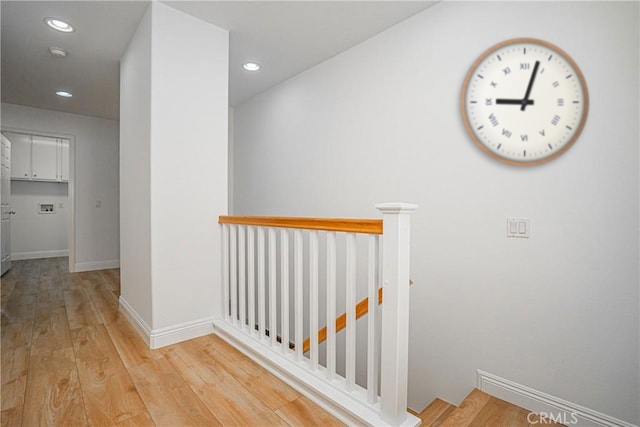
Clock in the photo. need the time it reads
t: 9:03
